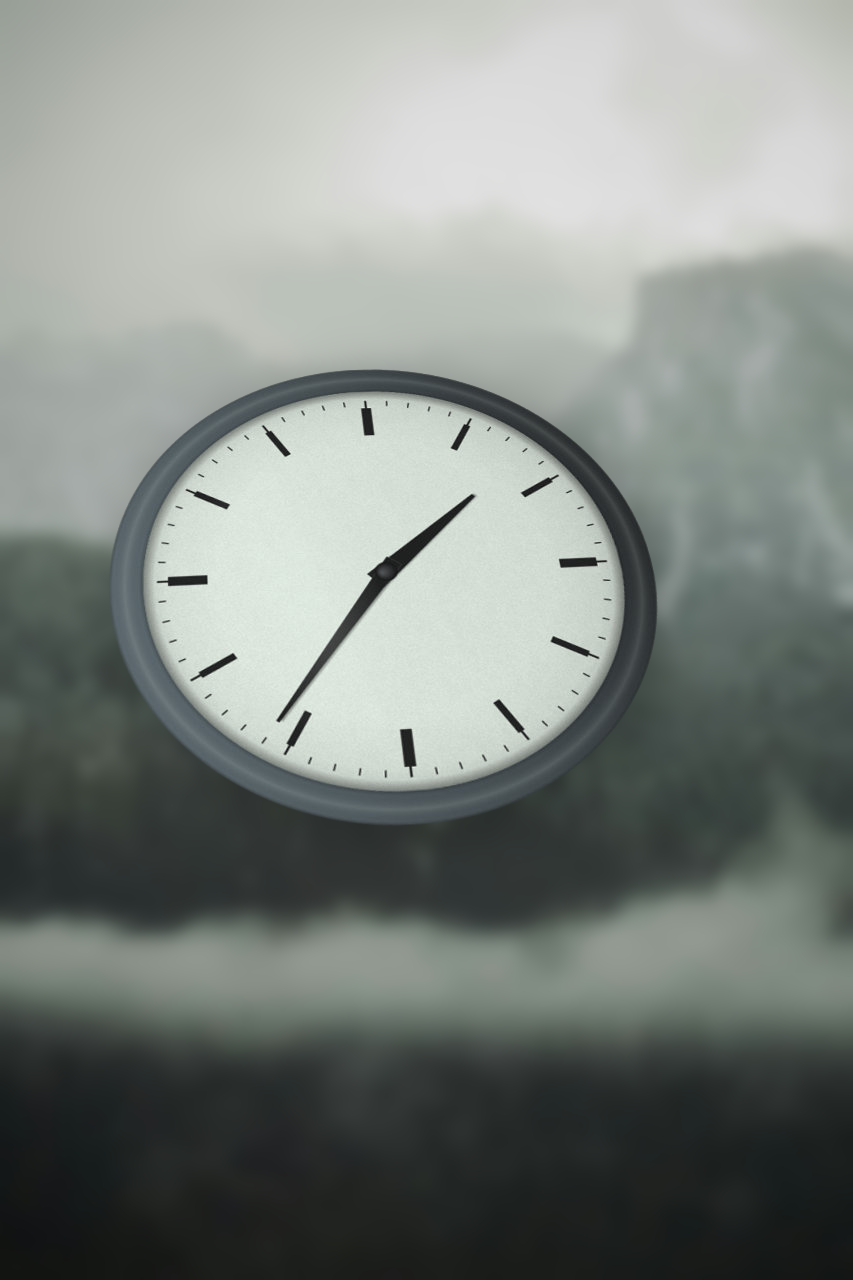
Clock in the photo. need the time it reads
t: 1:36
